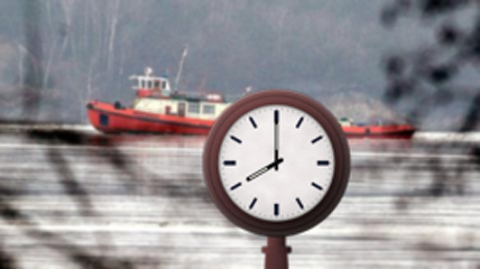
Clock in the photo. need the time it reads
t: 8:00
